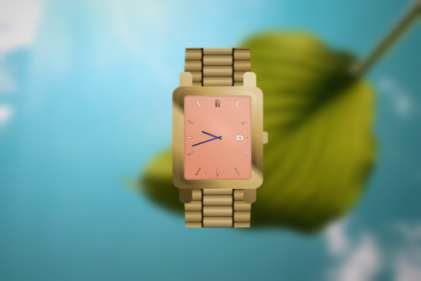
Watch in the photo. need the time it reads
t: 9:42
